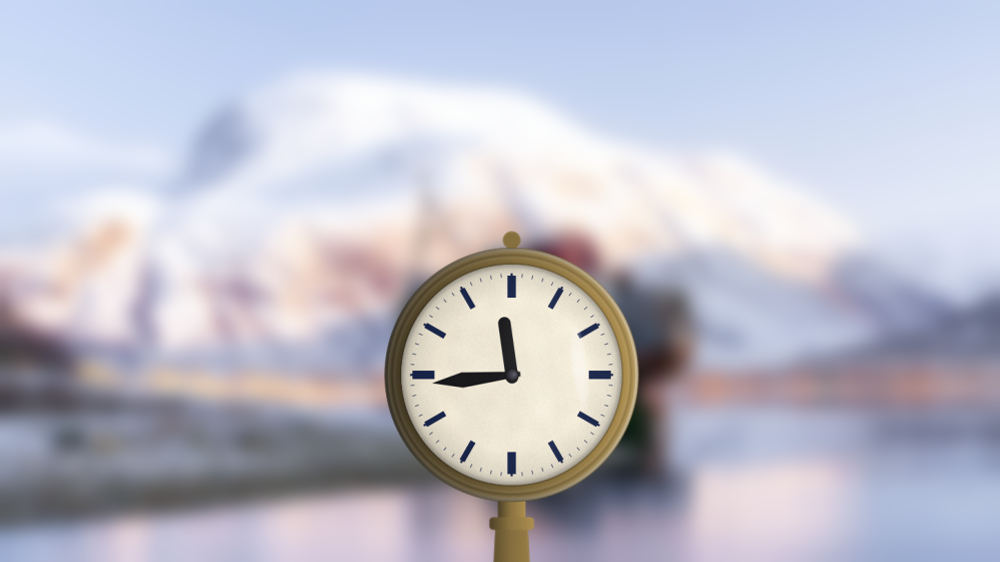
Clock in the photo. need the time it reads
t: 11:44
